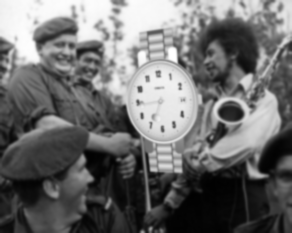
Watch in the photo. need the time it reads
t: 6:44
